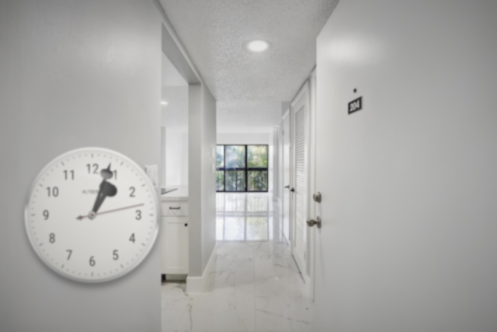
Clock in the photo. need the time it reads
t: 1:03:13
